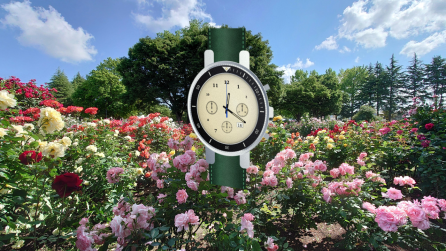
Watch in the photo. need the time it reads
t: 12:20
